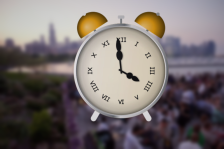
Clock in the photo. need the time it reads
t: 3:59
